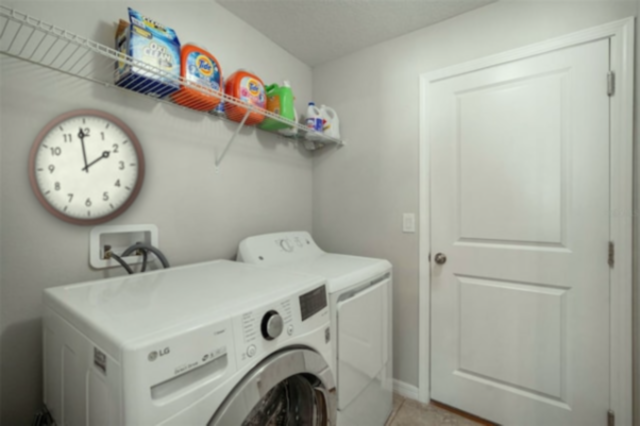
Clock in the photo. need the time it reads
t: 1:59
